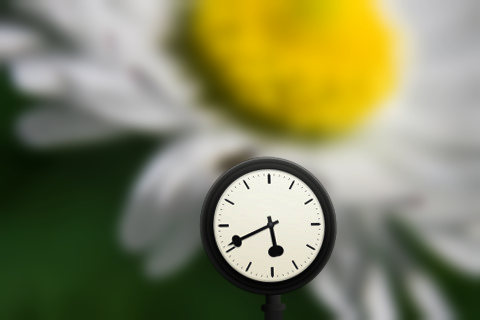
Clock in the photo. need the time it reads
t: 5:41
